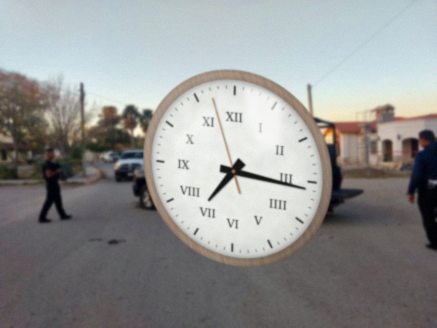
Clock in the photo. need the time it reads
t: 7:15:57
